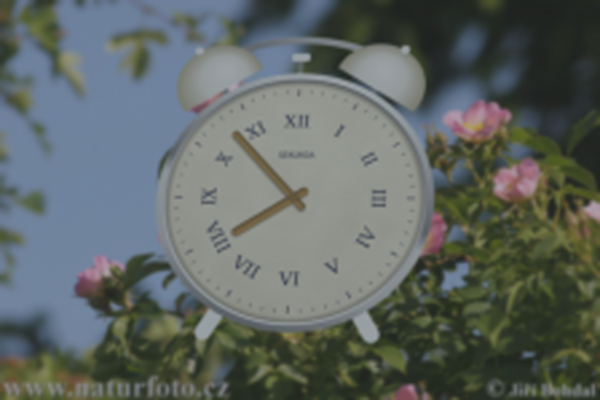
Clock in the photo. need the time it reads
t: 7:53
